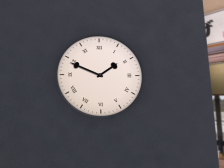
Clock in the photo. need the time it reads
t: 1:49
